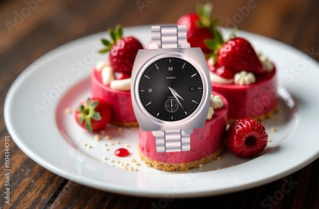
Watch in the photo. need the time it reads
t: 4:25
